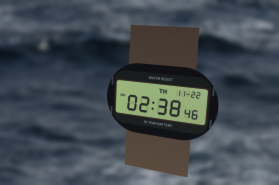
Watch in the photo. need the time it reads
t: 2:38:46
